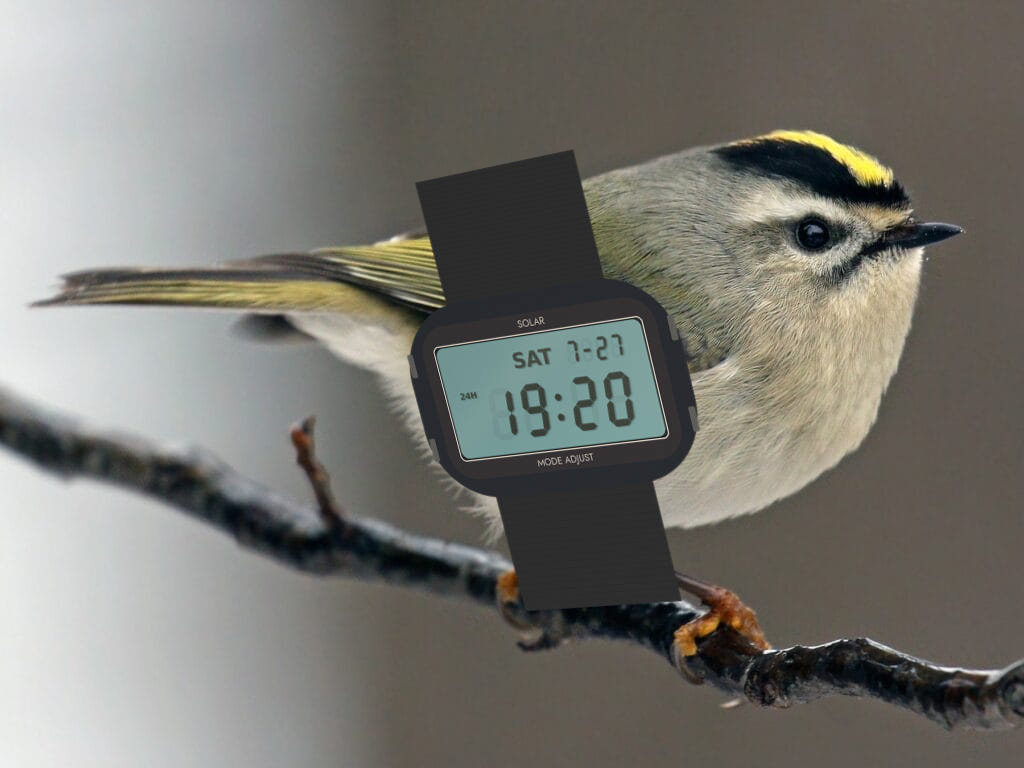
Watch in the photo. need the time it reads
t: 19:20
